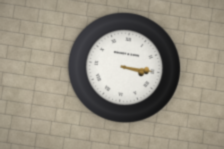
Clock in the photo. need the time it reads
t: 3:15
